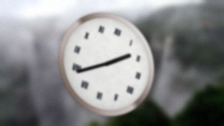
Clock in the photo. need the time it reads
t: 1:39
